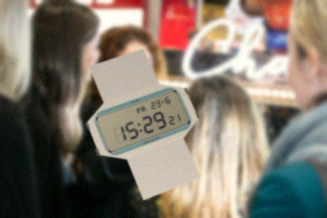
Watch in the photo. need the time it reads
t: 15:29
